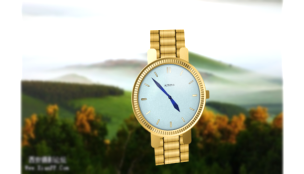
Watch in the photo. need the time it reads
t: 4:53
